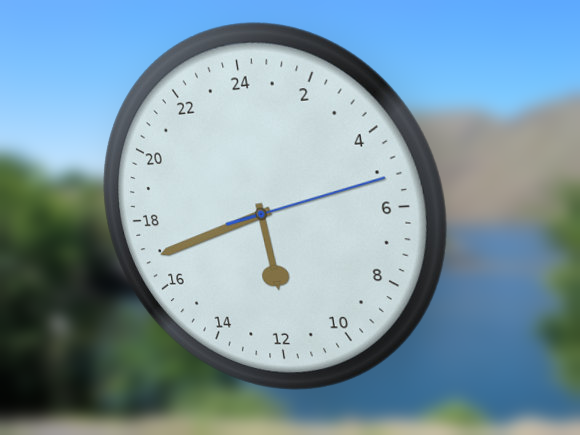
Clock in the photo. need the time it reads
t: 11:42:13
